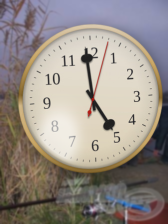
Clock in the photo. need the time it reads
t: 4:59:03
